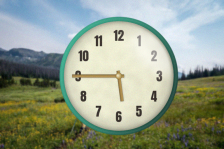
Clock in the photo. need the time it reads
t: 5:45
